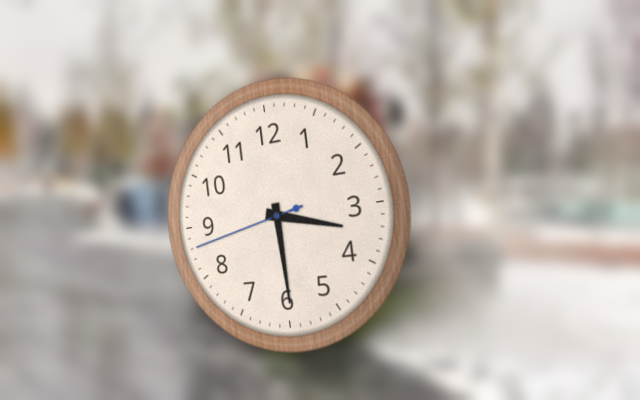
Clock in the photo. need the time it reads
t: 3:29:43
